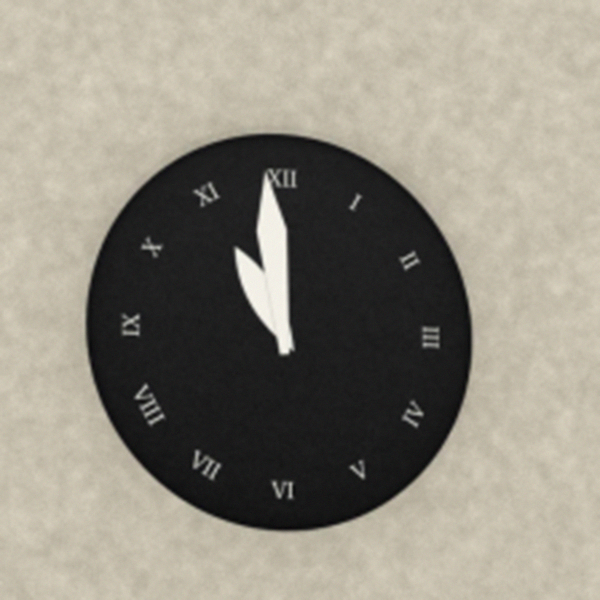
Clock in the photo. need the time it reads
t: 10:59
